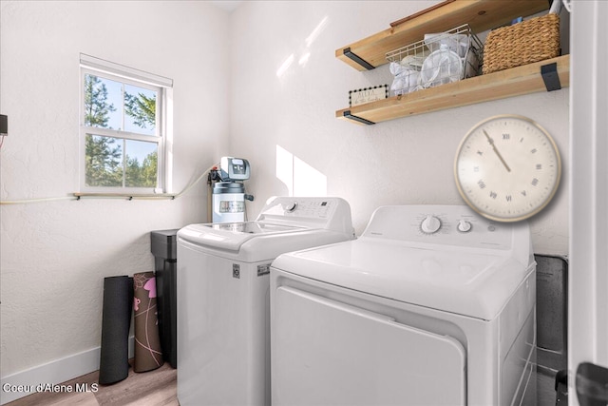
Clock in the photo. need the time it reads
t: 10:55
